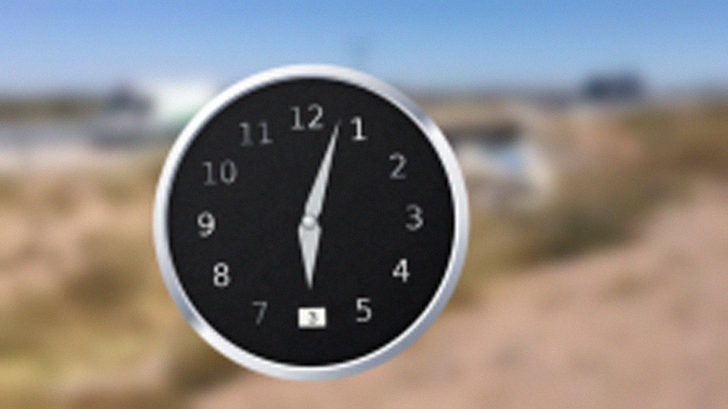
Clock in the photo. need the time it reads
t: 6:03
